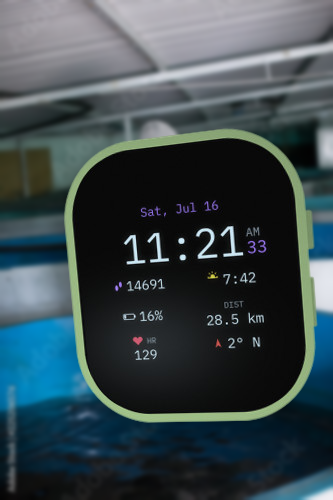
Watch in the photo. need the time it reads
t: 11:21:33
